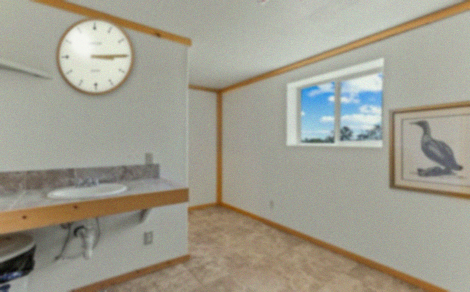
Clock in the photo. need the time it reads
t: 3:15
